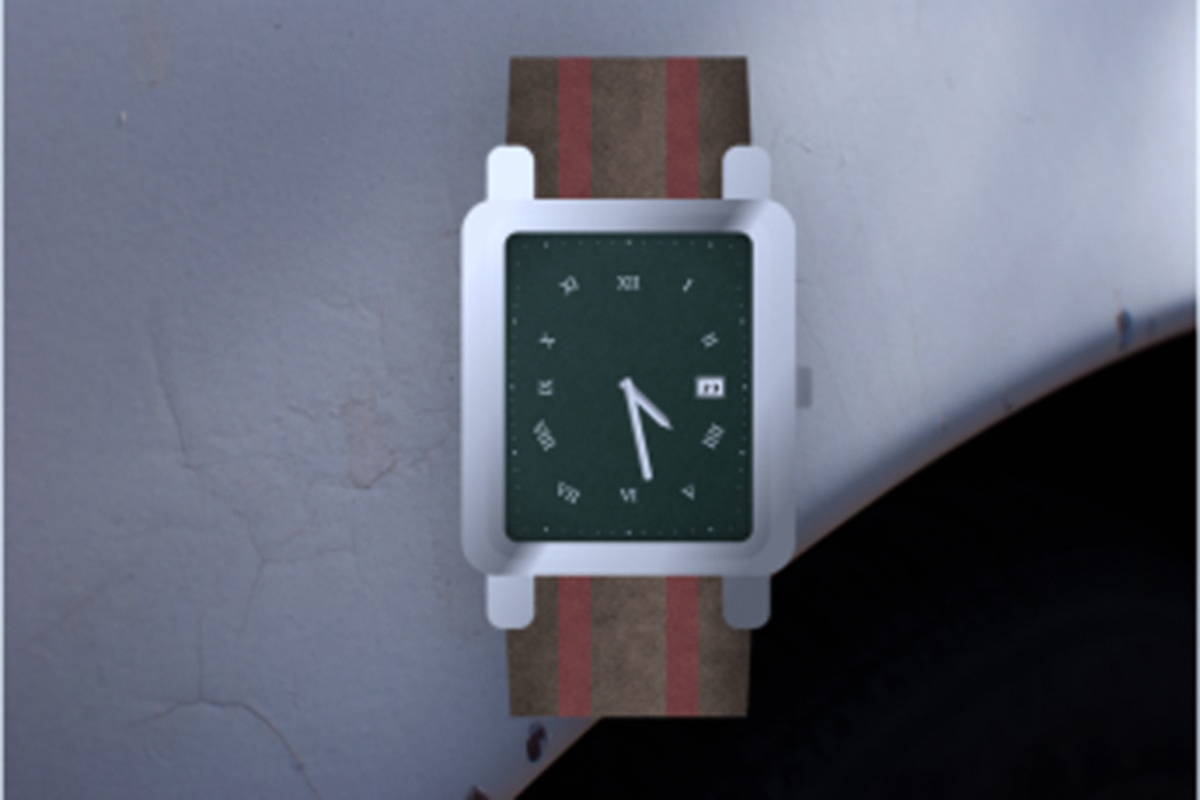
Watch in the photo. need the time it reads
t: 4:28
